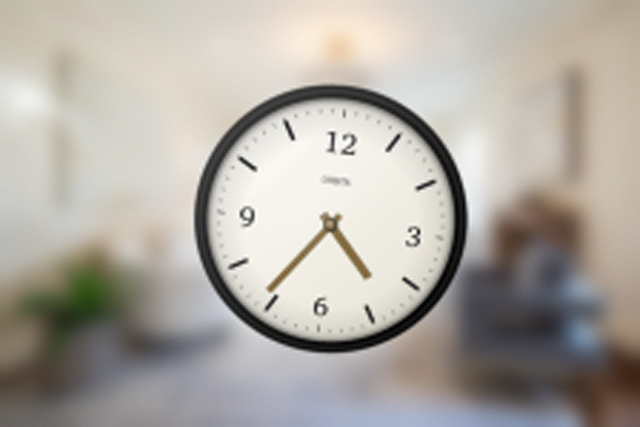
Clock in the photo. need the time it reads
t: 4:36
